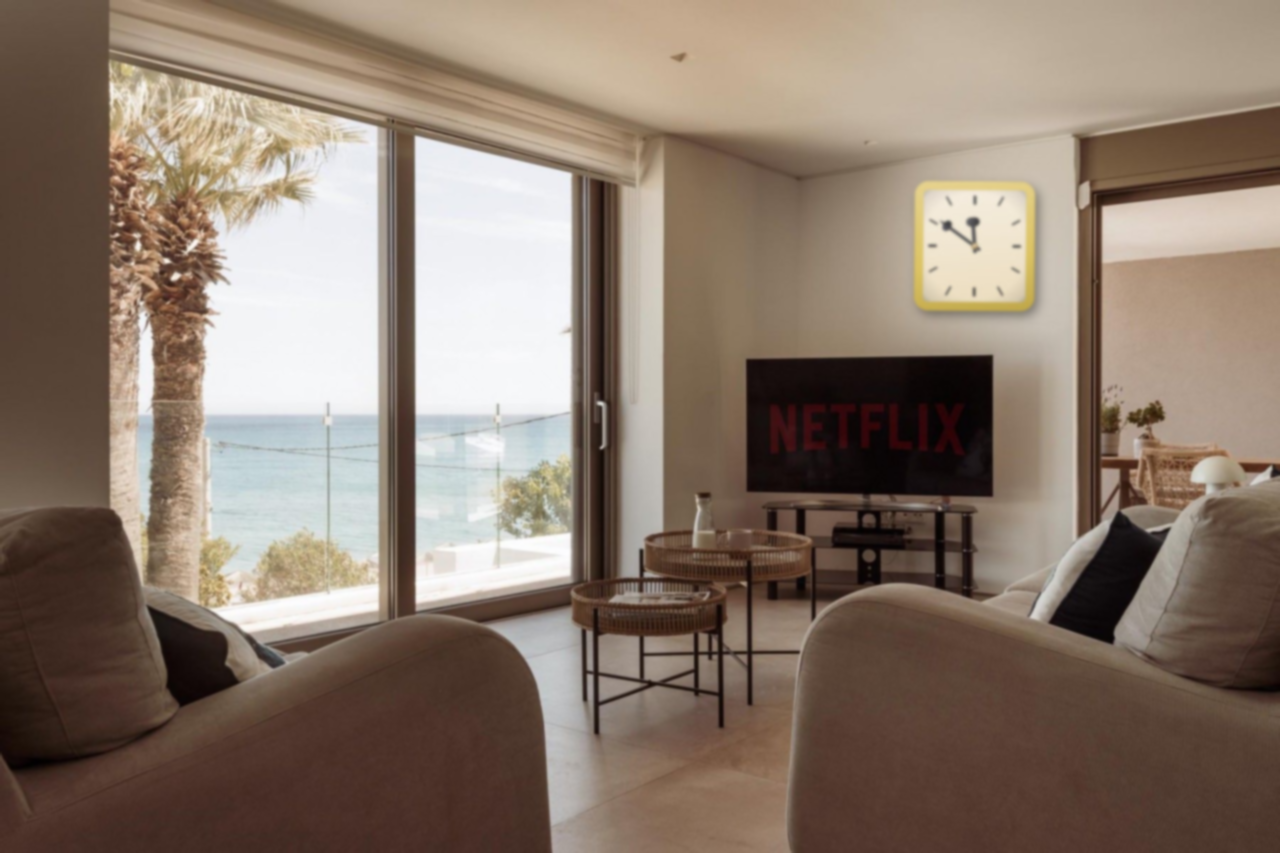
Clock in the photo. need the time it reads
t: 11:51
